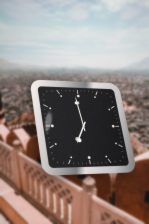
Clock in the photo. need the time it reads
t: 6:59
